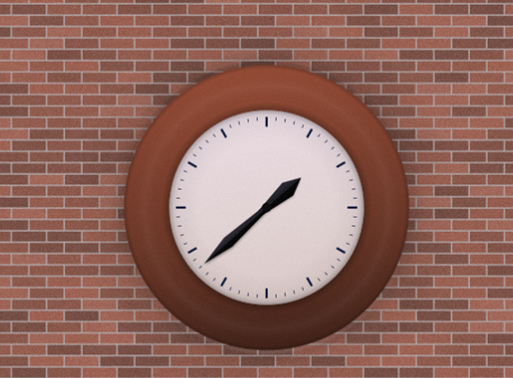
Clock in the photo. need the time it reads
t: 1:38
